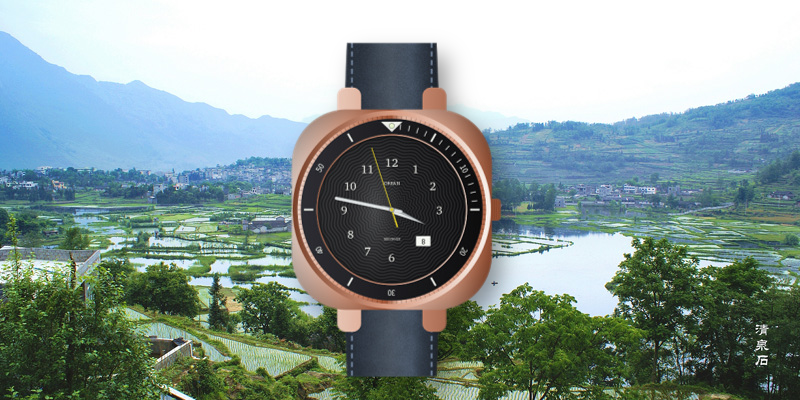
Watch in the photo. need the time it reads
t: 3:46:57
